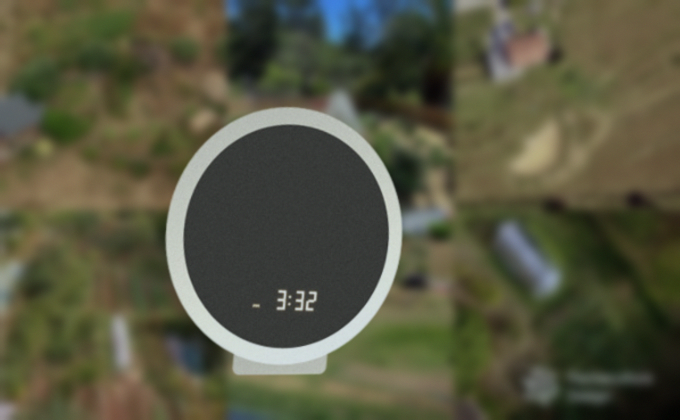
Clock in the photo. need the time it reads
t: 3:32
